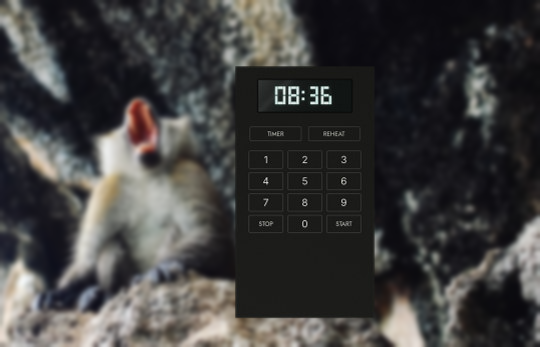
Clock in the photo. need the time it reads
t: 8:36
